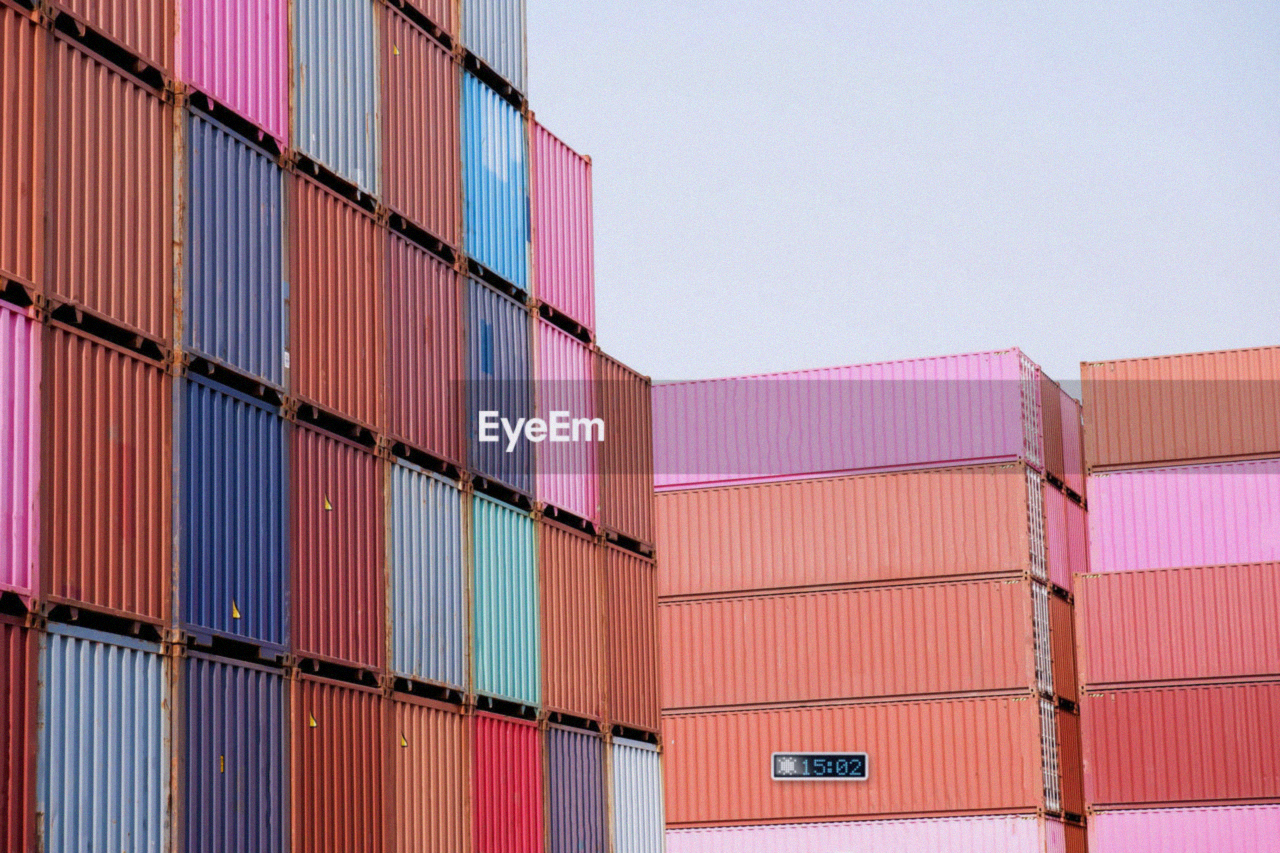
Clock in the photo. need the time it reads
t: 15:02
